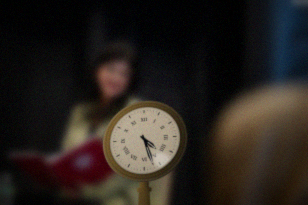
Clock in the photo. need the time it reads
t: 4:27
